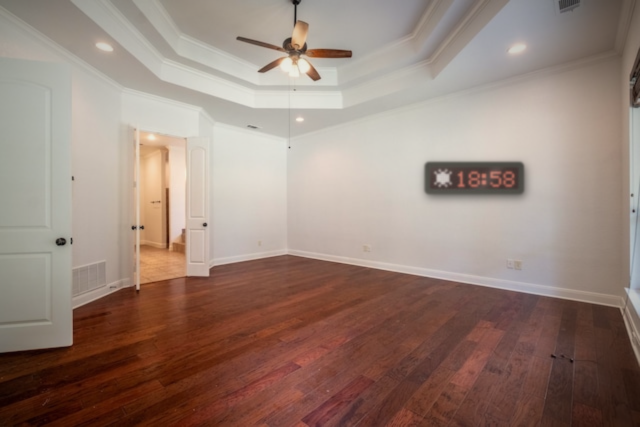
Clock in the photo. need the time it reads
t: 18:58
